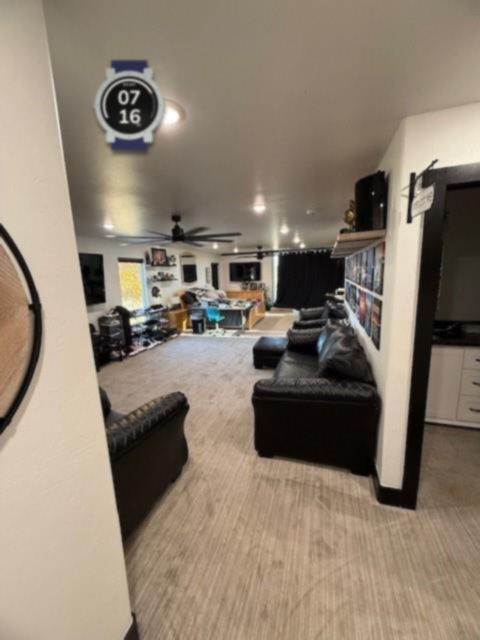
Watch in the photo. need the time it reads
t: 7:16
